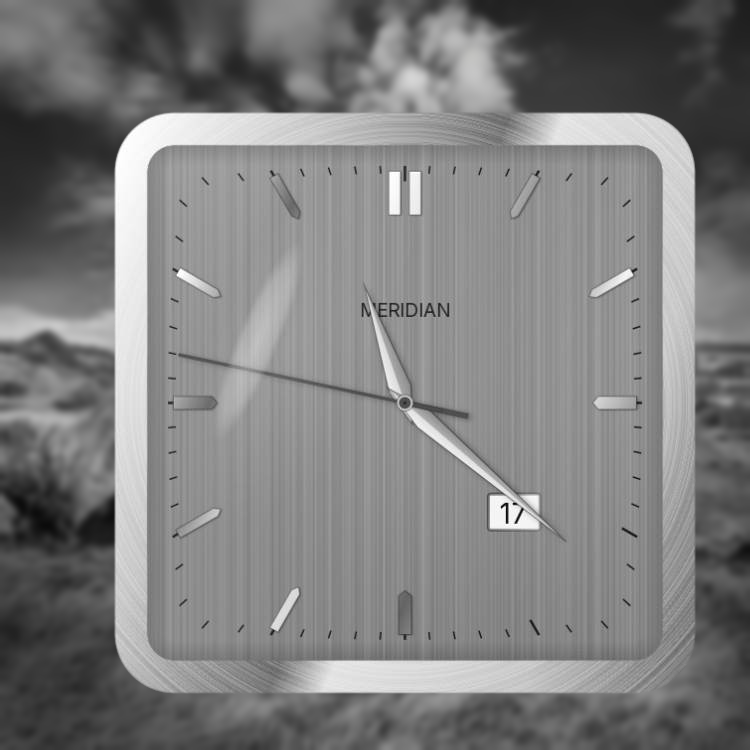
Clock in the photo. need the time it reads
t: 11:21:47
